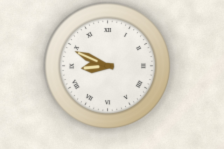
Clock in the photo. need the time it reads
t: 8:49
